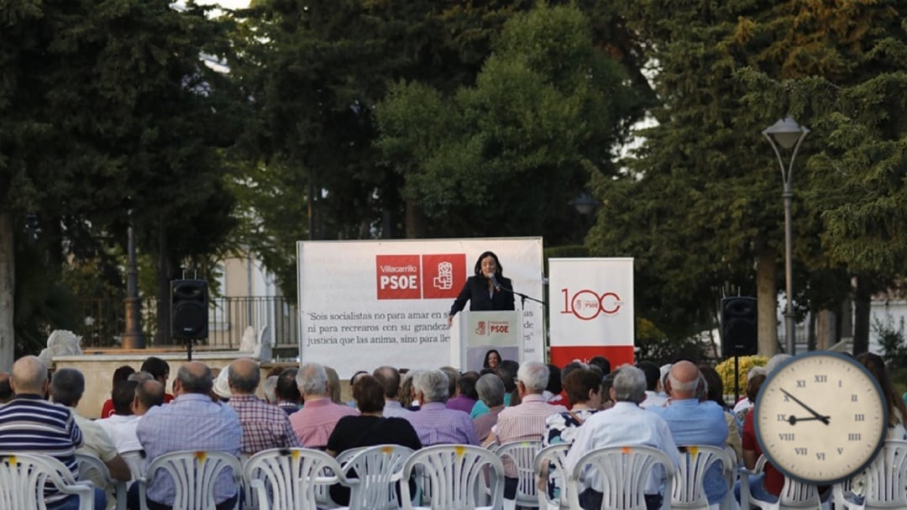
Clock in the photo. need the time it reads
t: 8:51
